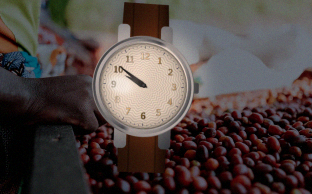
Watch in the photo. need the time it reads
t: 9:51
